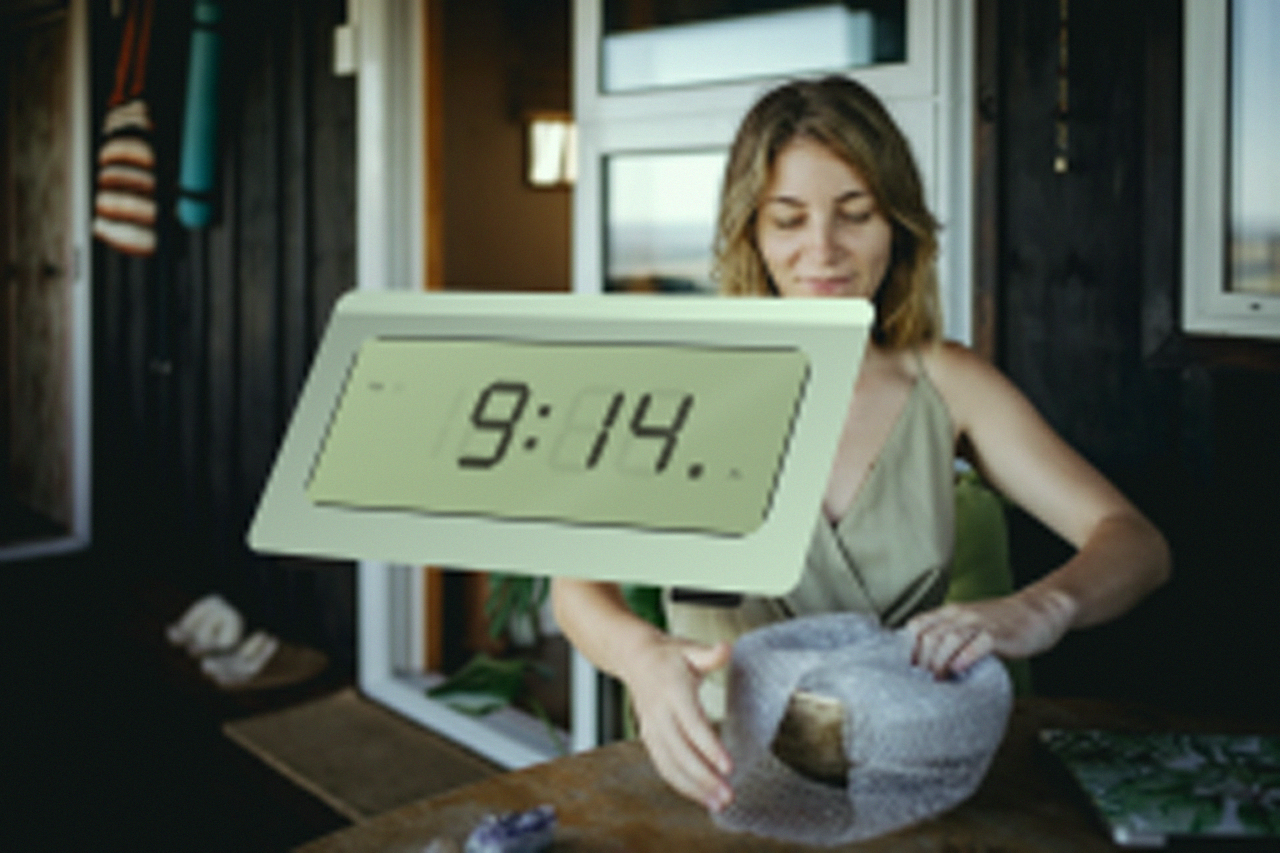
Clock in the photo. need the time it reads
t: 9:14
